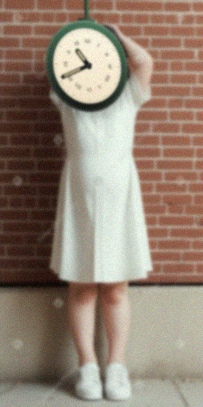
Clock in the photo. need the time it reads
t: 10:41
